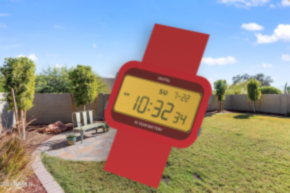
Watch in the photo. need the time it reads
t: 10:32:34
